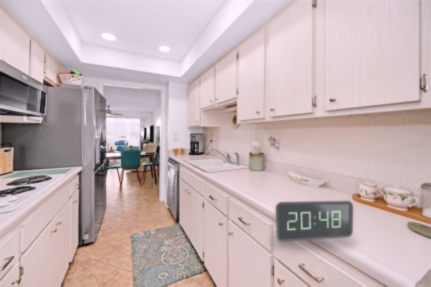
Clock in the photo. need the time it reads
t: 20:48
